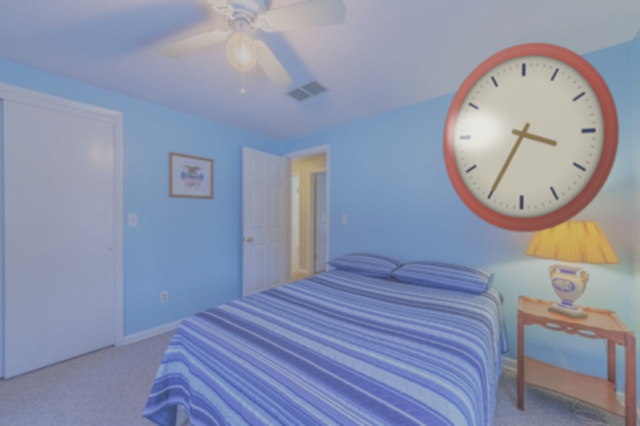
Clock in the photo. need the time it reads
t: 3:35
